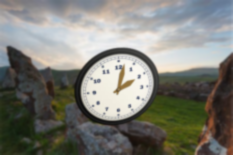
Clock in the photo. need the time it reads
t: 2:02
